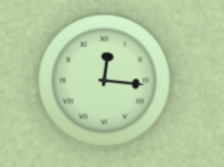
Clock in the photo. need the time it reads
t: 12:16
